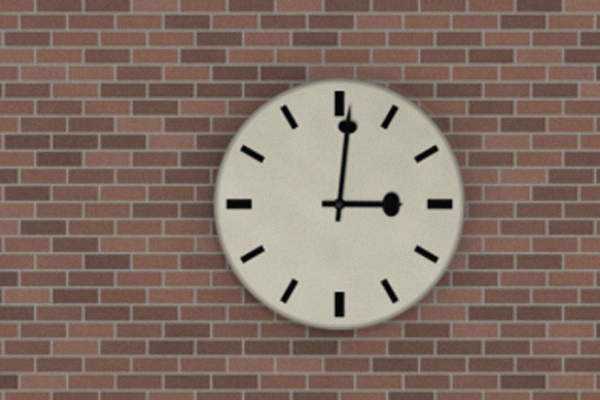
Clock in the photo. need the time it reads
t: 3:01
